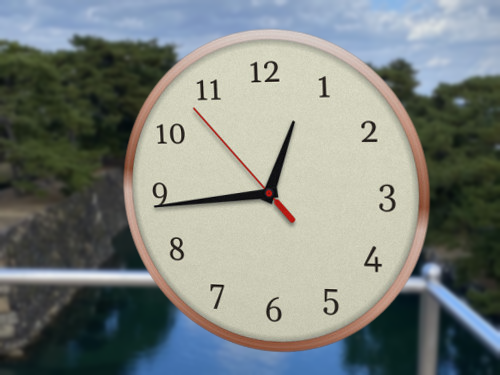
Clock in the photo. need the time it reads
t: 12:43:53
